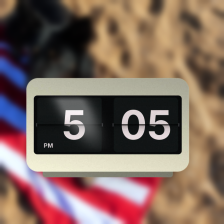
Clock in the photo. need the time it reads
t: 5:05
